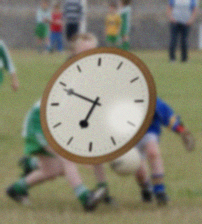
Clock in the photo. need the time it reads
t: 6:49
